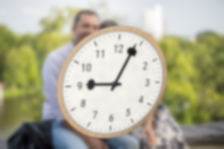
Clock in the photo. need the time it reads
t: 9:04
